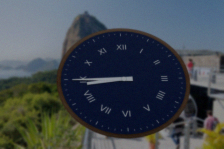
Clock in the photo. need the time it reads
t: 8:45
